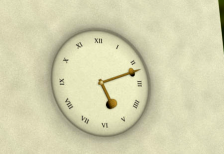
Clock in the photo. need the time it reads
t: 5:12
